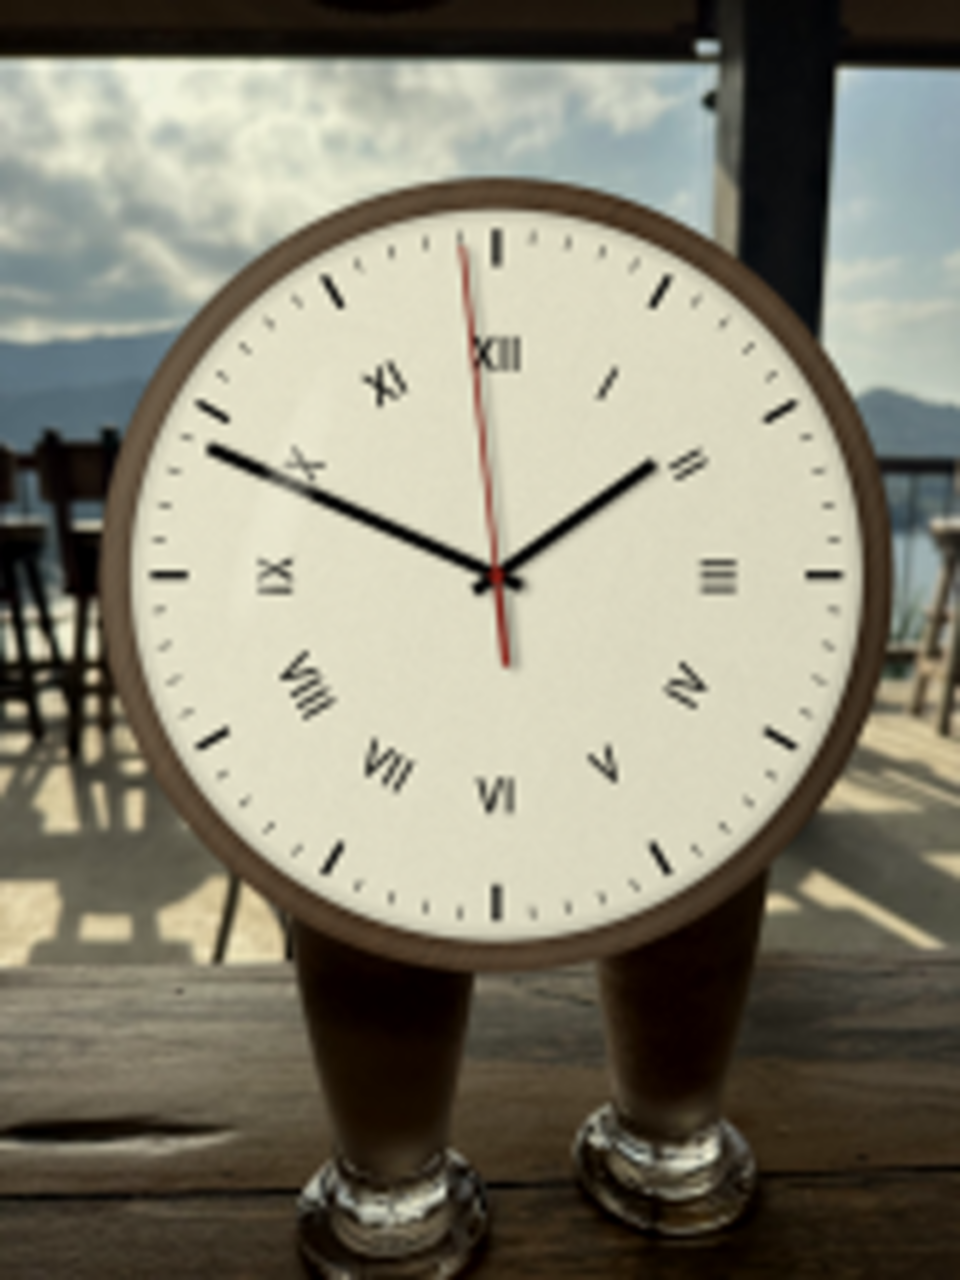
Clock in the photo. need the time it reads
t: 1:48:59
